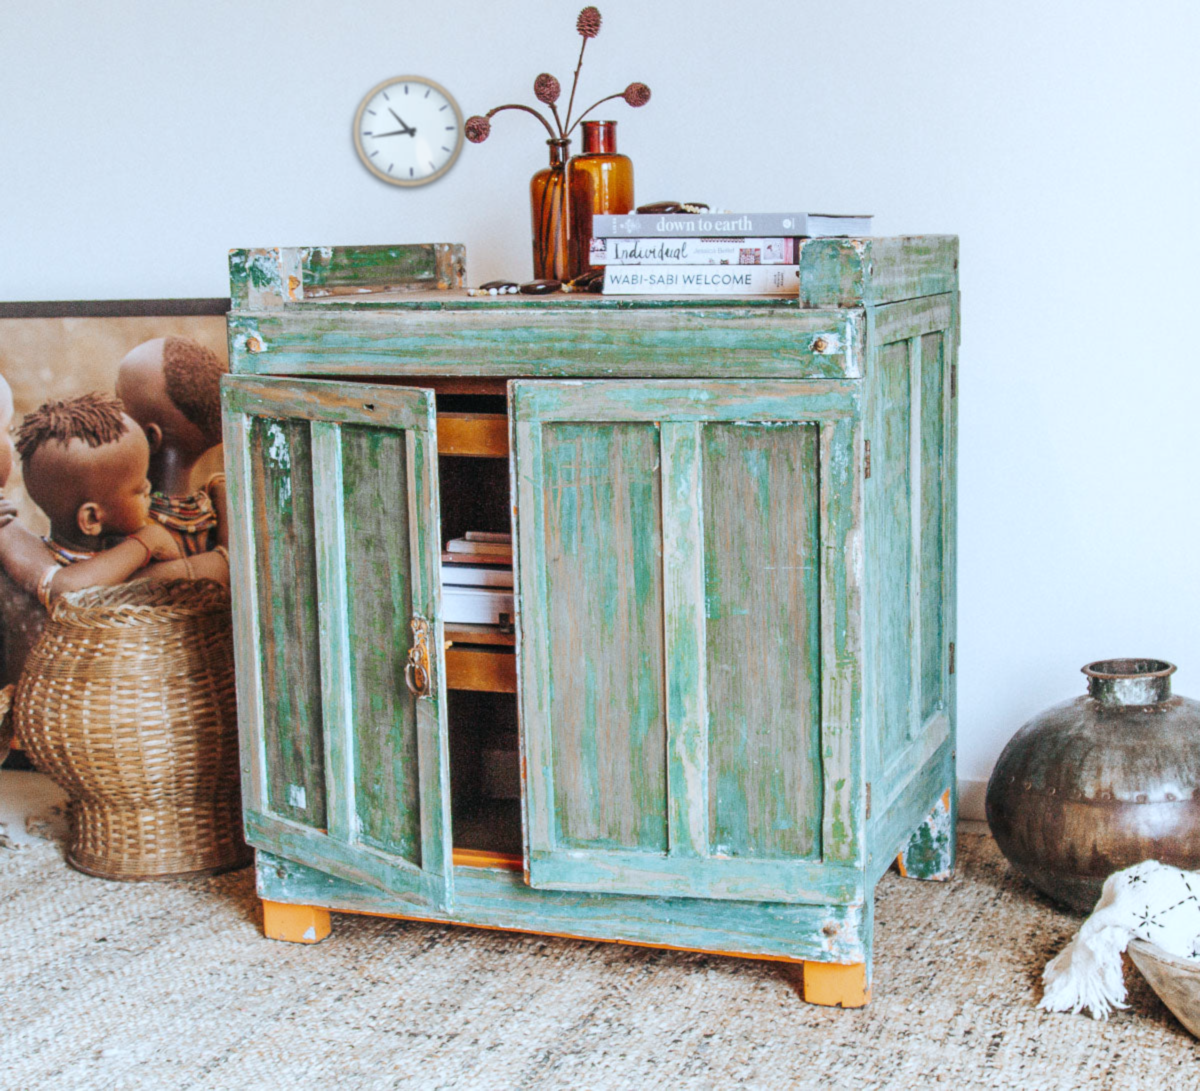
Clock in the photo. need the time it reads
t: 10:44
